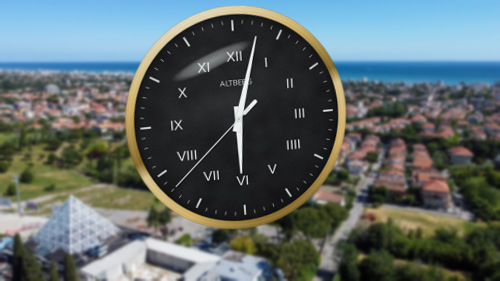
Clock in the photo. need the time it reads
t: 6:02:38
